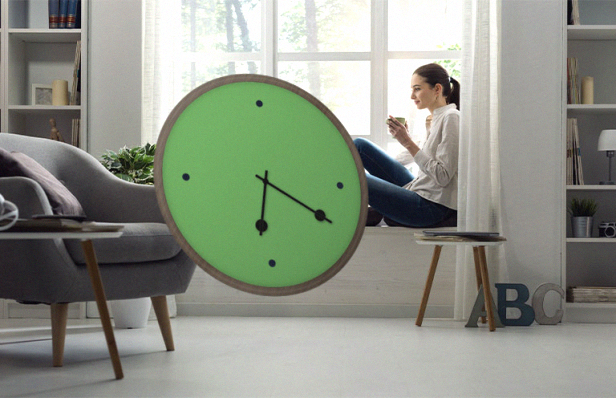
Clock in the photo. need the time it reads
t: 6:20
